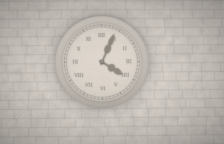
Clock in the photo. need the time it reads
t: 4:04
